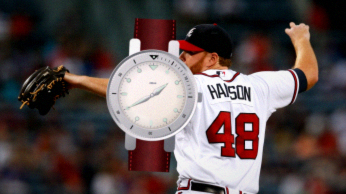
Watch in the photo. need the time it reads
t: 1:40
